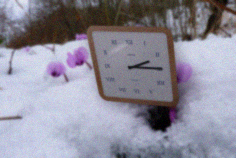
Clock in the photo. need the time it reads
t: 2:15
